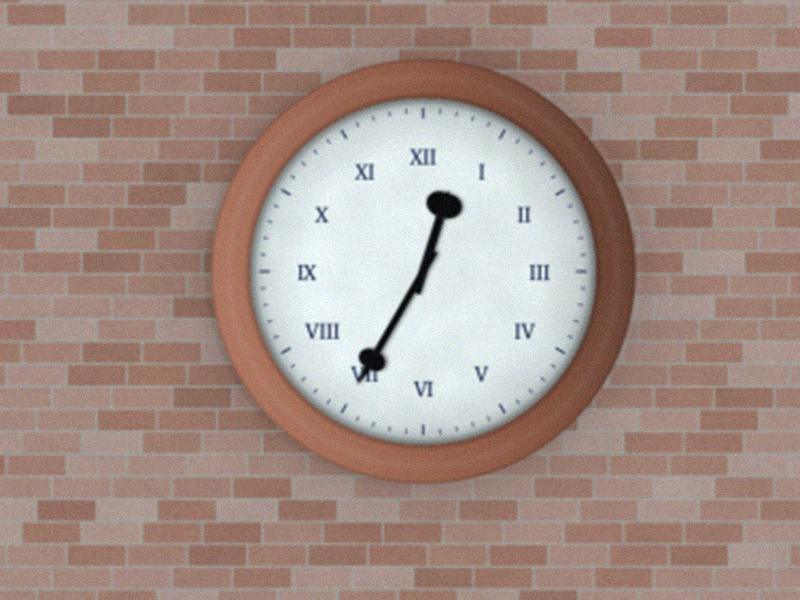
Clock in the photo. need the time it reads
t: 12:35
